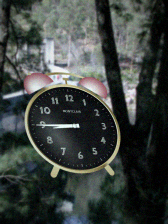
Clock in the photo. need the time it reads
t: 8:45
